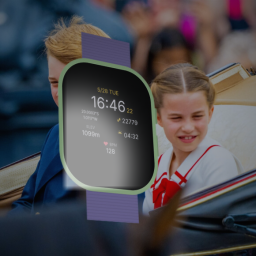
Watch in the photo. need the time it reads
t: 16:46
